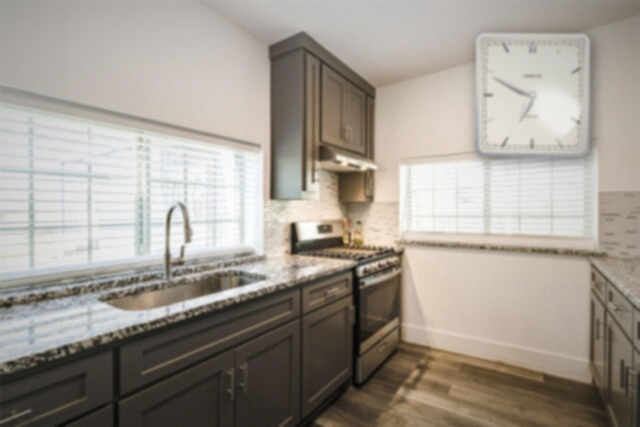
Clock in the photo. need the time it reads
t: 6:49
